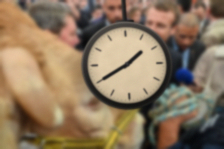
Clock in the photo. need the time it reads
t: 1:40
